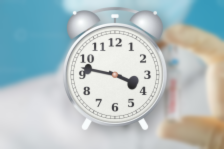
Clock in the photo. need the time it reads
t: 3:47
